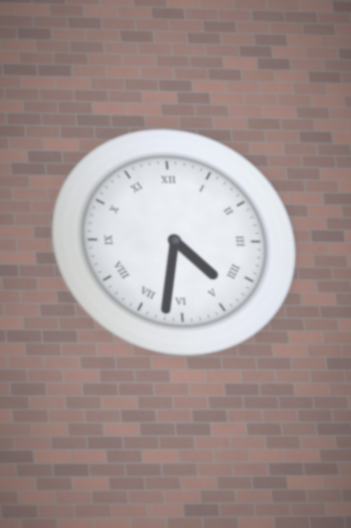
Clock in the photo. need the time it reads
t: 4:32
